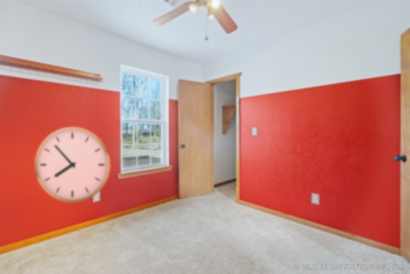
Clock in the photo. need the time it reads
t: 7:53
